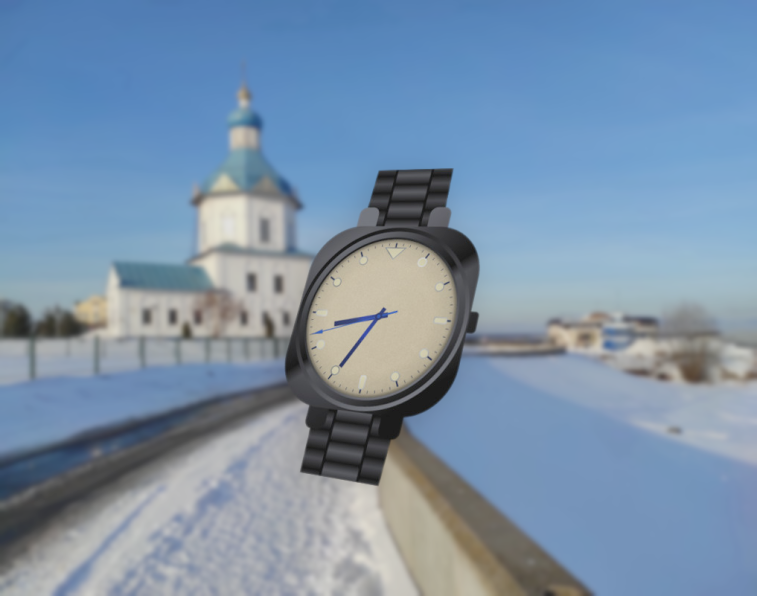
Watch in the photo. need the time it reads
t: 8:34:42
